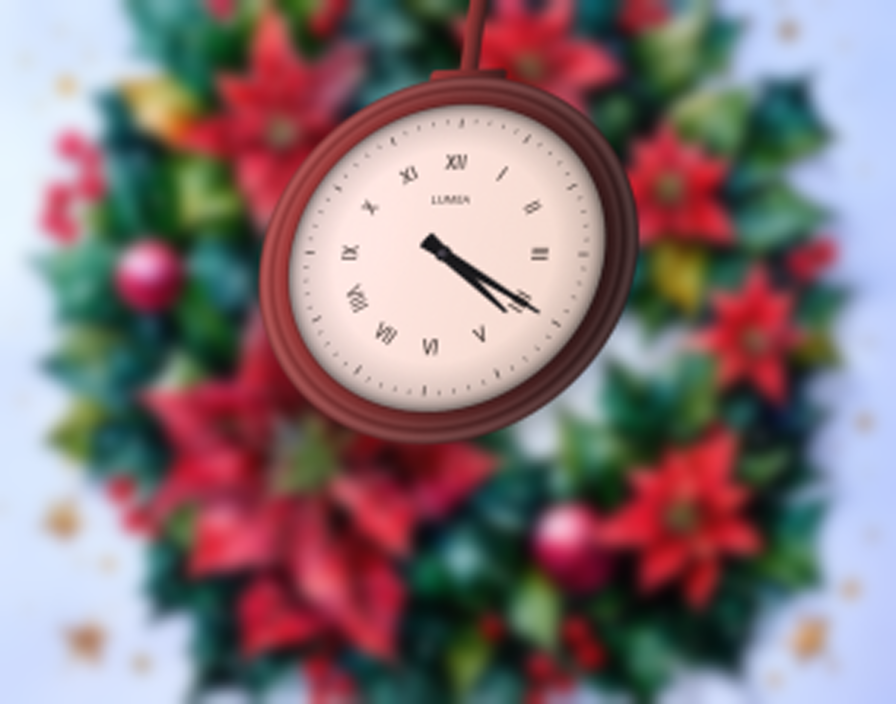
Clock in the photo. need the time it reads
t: 4:20
